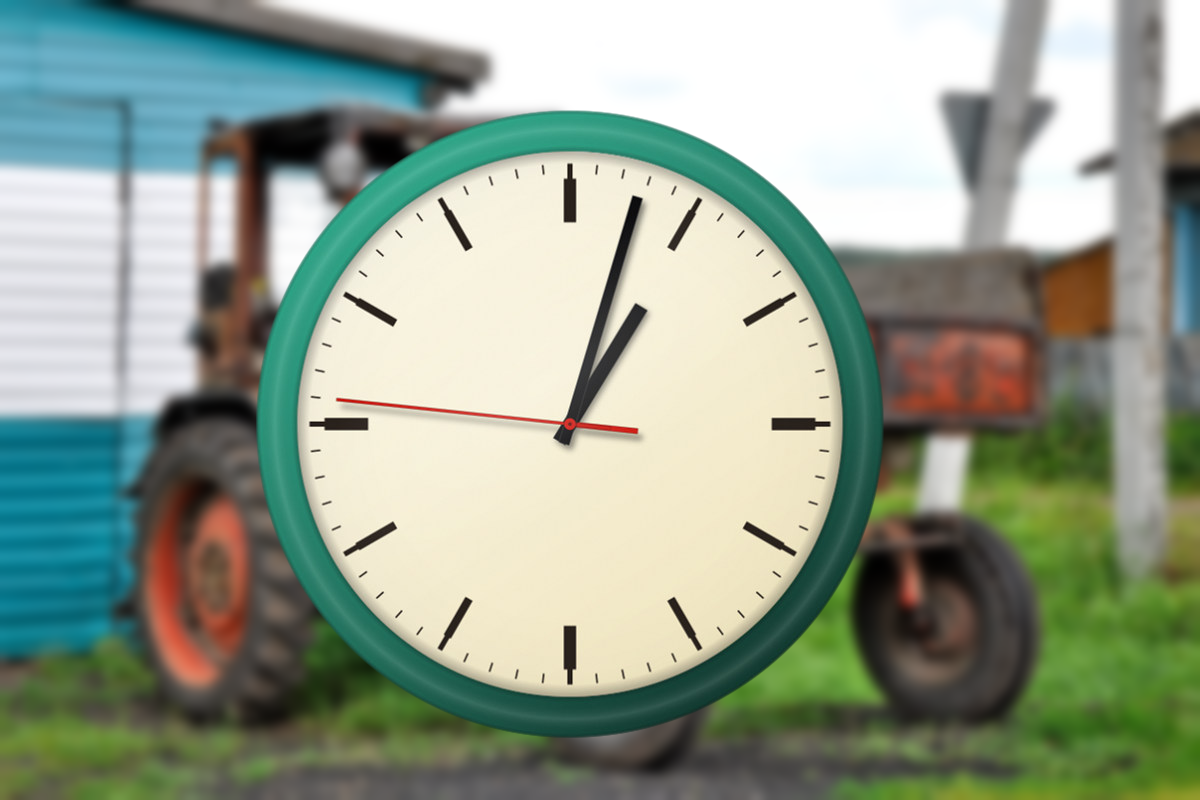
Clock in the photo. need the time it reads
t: 1:02:46
